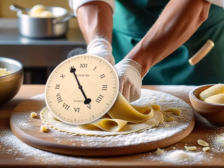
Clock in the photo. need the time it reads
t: 4:55
